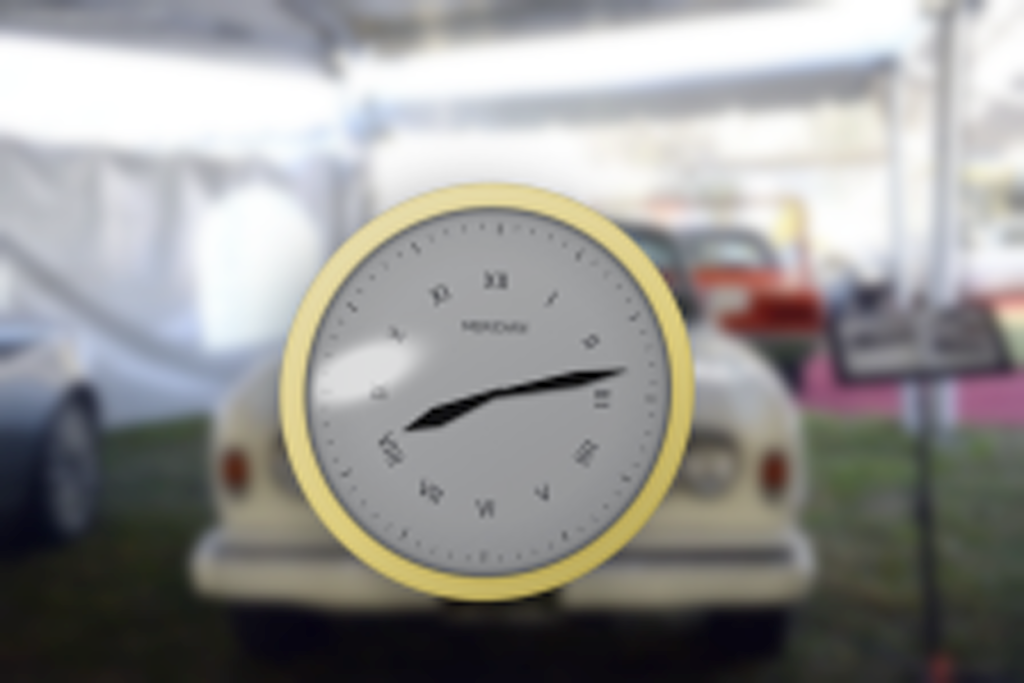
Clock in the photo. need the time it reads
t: 8:13
